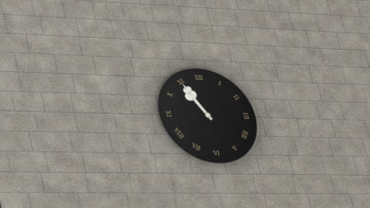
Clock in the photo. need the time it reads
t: 10:55
